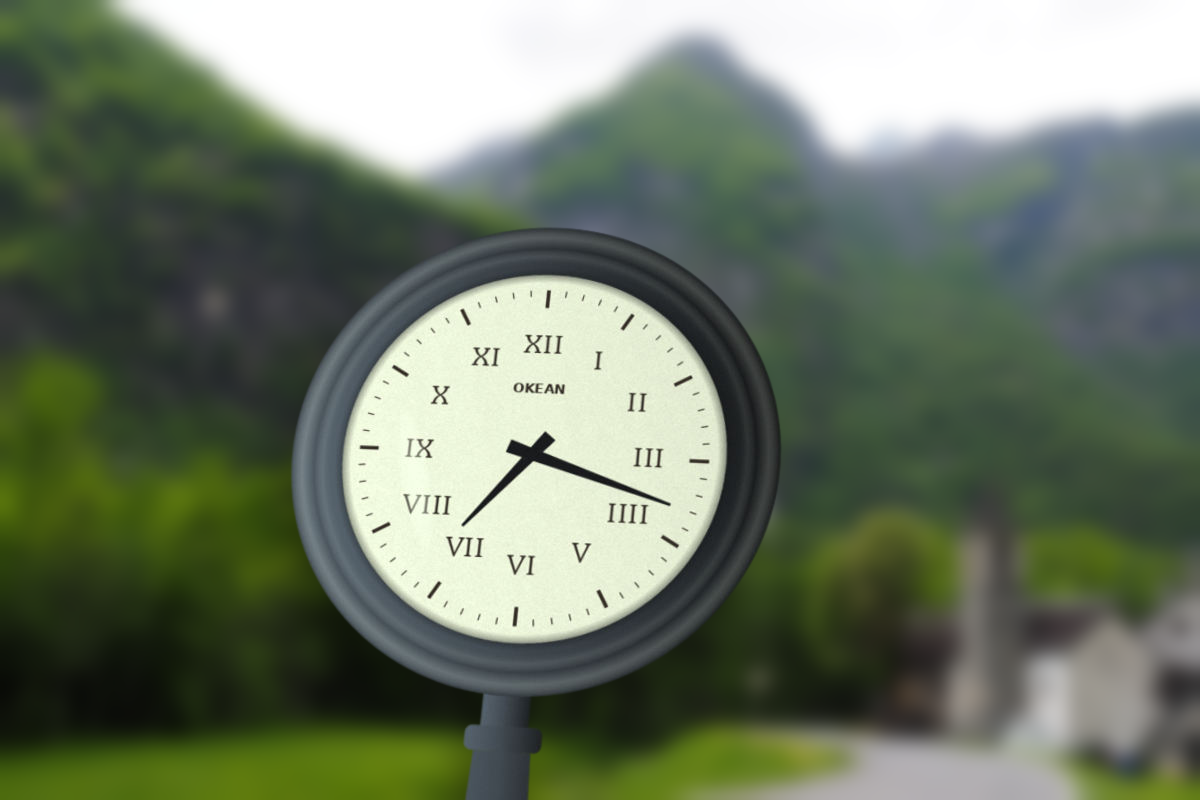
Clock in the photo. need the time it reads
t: 7:18
